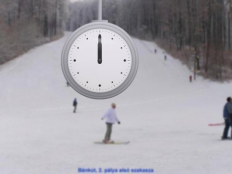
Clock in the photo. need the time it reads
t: 12:00
